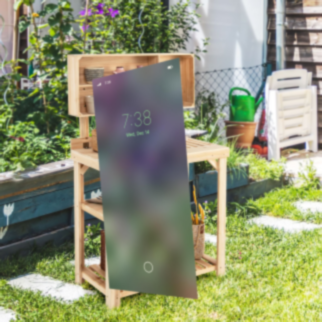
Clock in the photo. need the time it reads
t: 7:38
